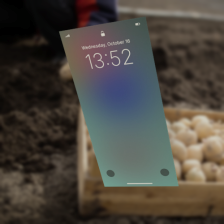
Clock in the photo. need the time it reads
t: 13:52
